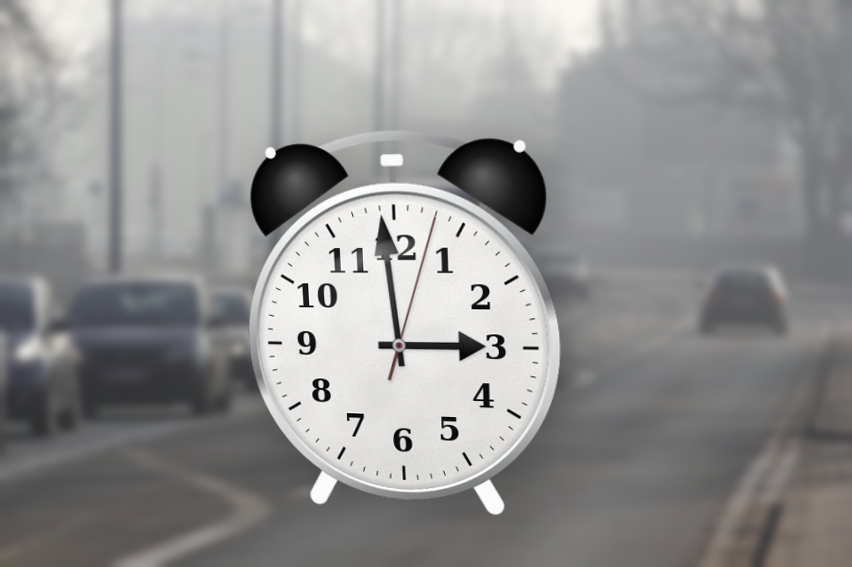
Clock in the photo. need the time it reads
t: 2:59:03
